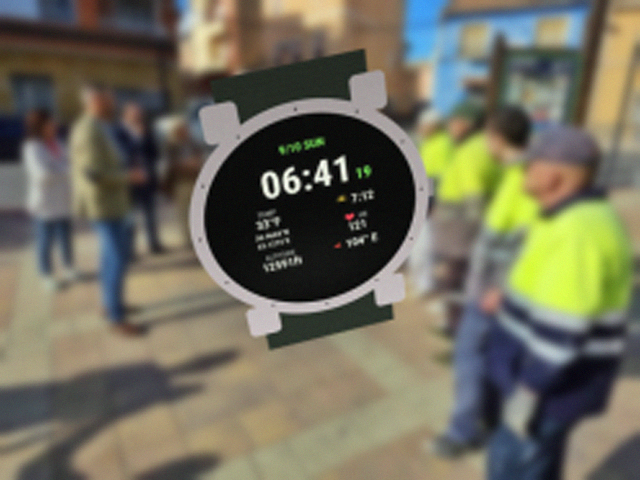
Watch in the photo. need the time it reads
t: 6:41
